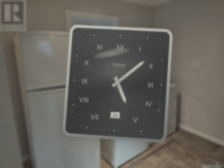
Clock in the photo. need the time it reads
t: 5:08
